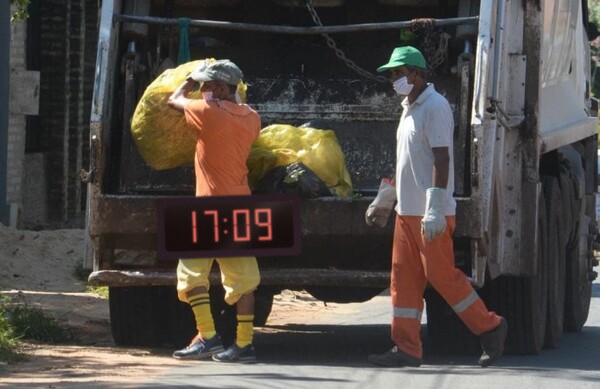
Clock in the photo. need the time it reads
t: 17:09
